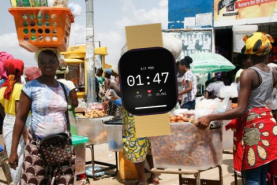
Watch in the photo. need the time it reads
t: 1:47
